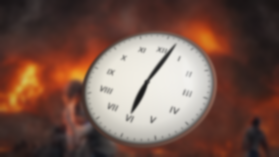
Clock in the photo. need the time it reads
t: 6:02
